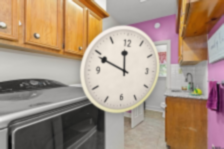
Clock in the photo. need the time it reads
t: 11:49
